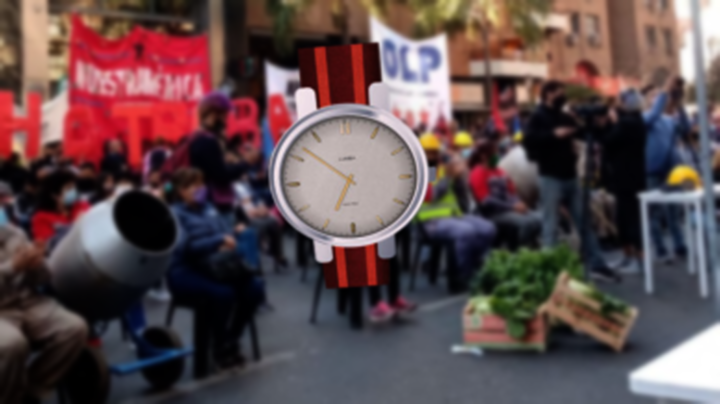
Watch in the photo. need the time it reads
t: 6:52
